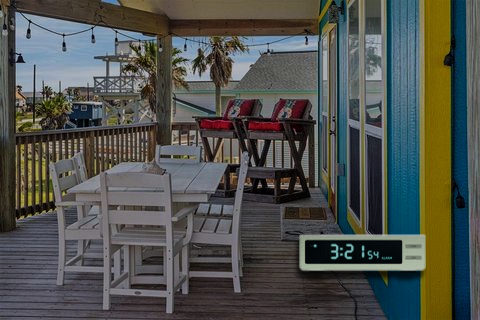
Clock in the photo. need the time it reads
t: 3:21:54
